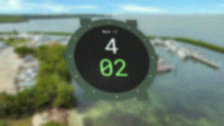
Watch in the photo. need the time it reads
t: 4:02
